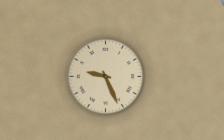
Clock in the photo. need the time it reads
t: 9:26
